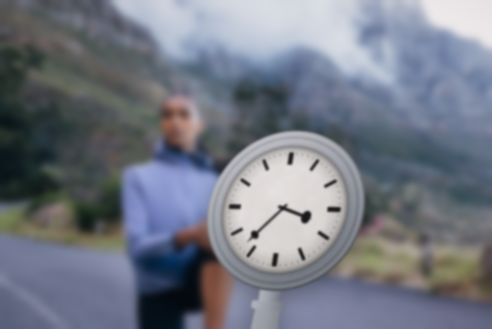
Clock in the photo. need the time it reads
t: 3:37
